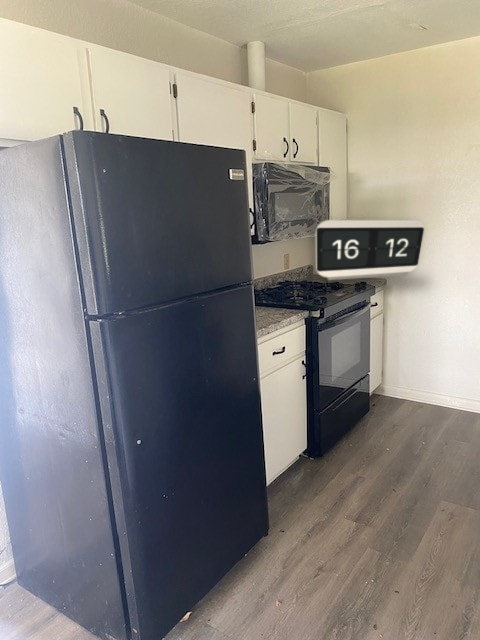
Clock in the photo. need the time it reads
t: 16:12
